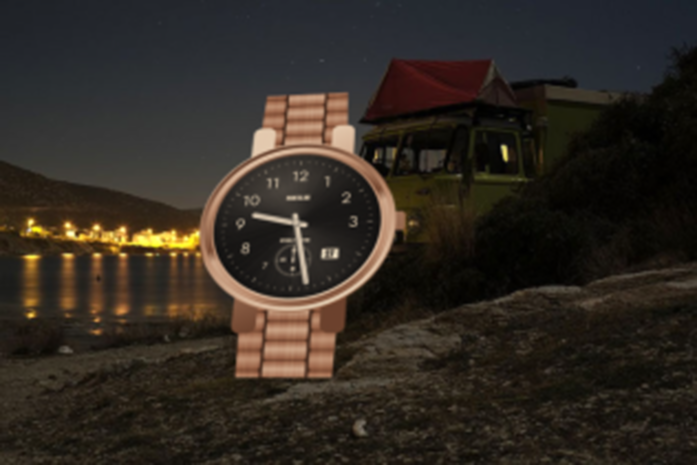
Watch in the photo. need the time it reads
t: 9:28
